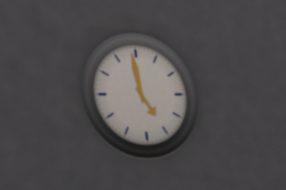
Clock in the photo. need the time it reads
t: 4:59
